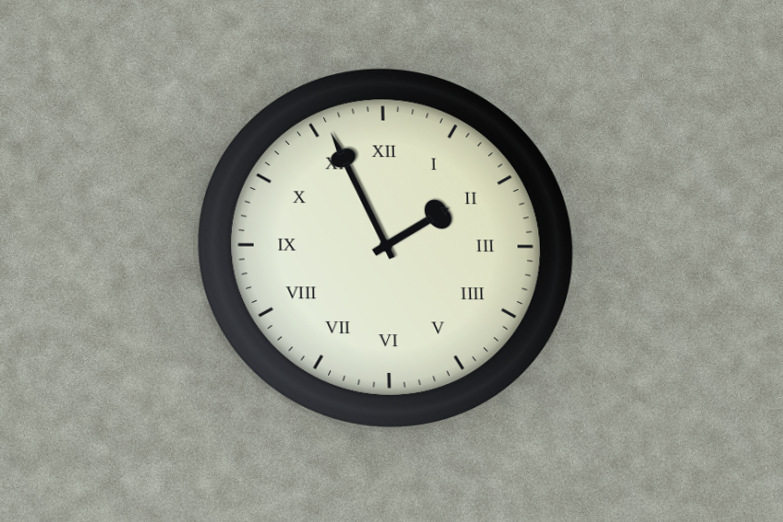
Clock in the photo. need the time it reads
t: 1:56
